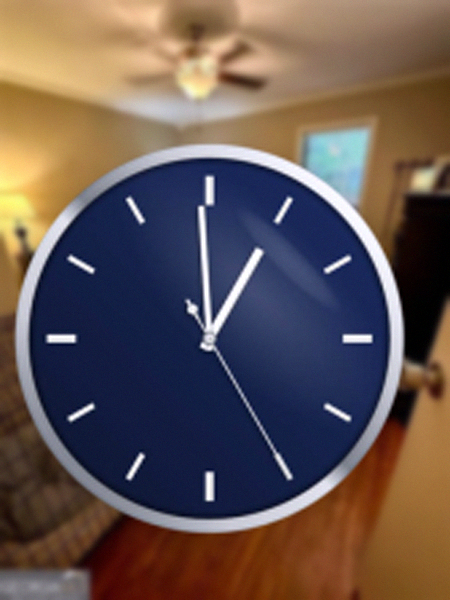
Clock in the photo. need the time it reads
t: 12:59:25
